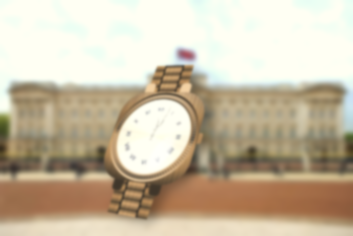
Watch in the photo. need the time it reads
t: 12:03
